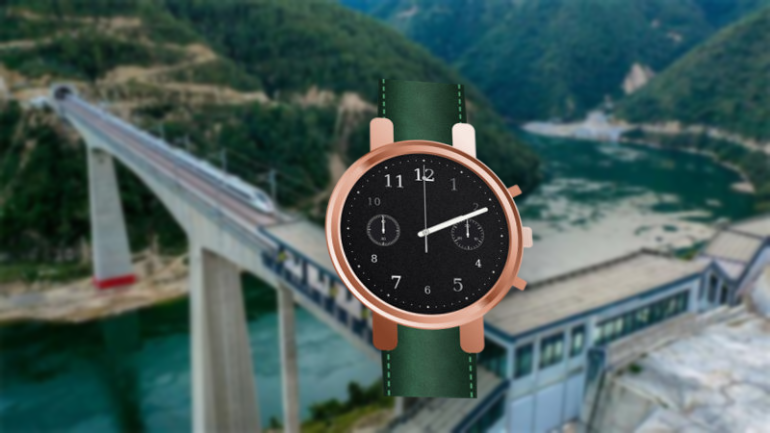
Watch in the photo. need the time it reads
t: 2:11
